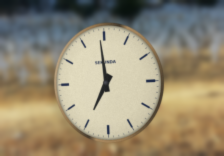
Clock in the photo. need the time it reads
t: 6:59
